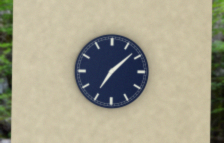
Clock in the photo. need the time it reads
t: 7:08
